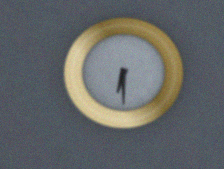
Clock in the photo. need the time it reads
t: 6:30
